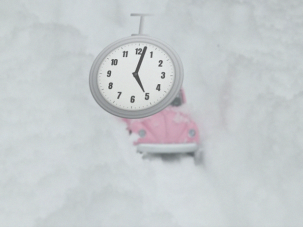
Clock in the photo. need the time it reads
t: 5:02
